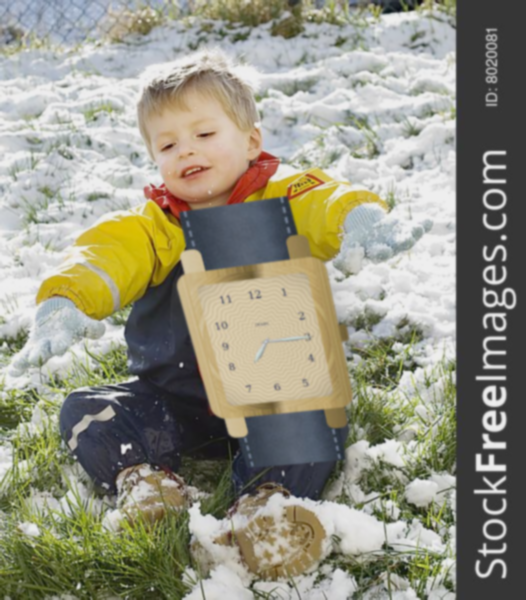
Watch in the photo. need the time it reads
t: 7:15
